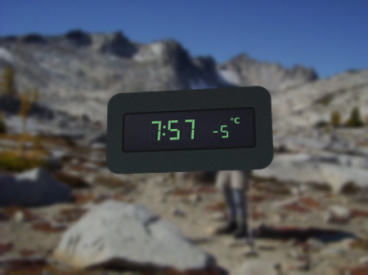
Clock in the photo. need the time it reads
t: 7:57
